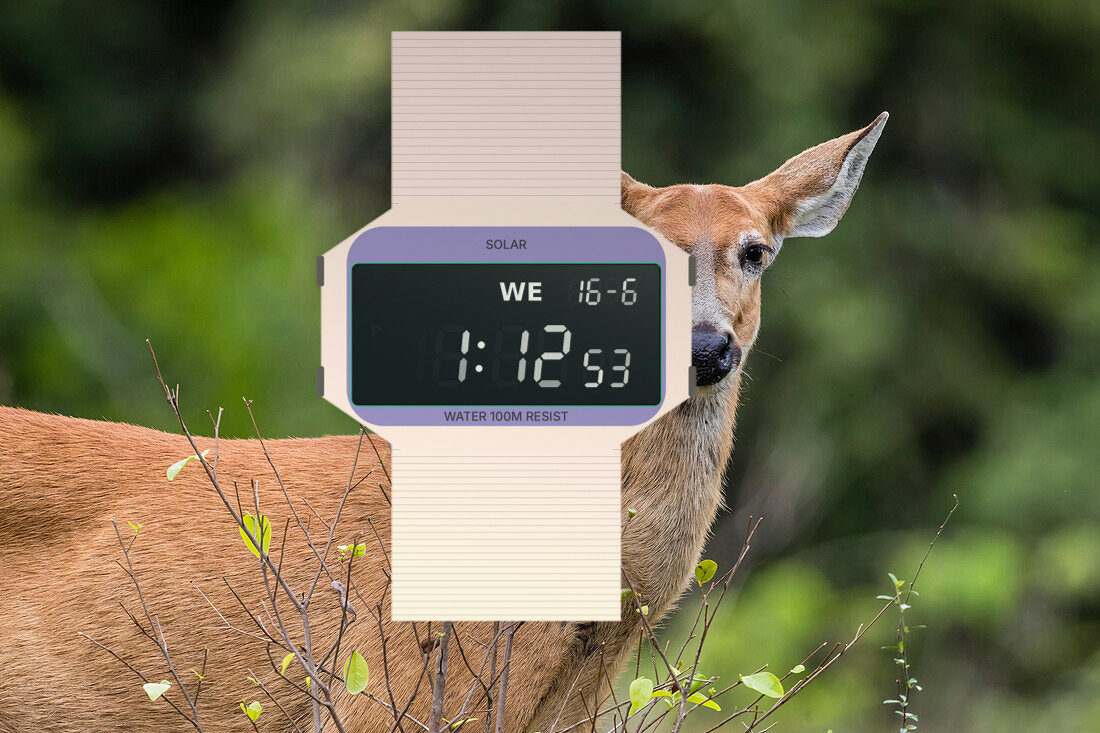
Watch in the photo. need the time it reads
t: 1:12:53
